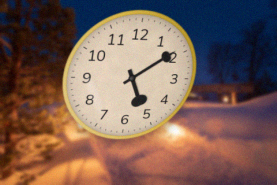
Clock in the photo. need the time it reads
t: 5:09
